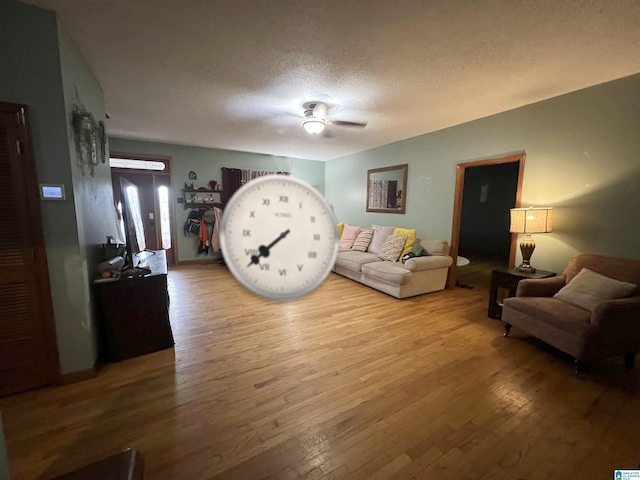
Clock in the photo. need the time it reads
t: 7:38
